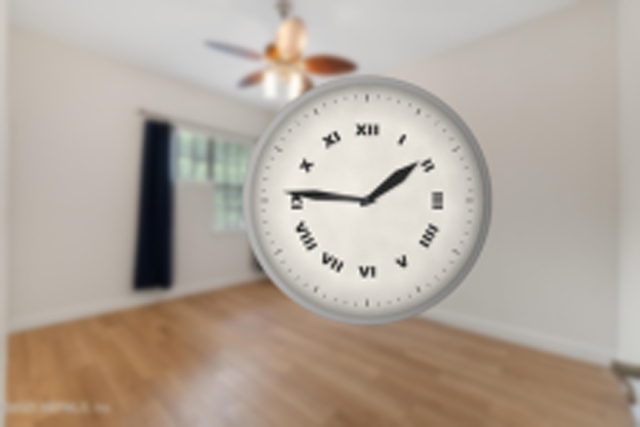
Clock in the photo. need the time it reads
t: 1:46
